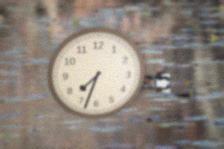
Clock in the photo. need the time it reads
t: 7:33
